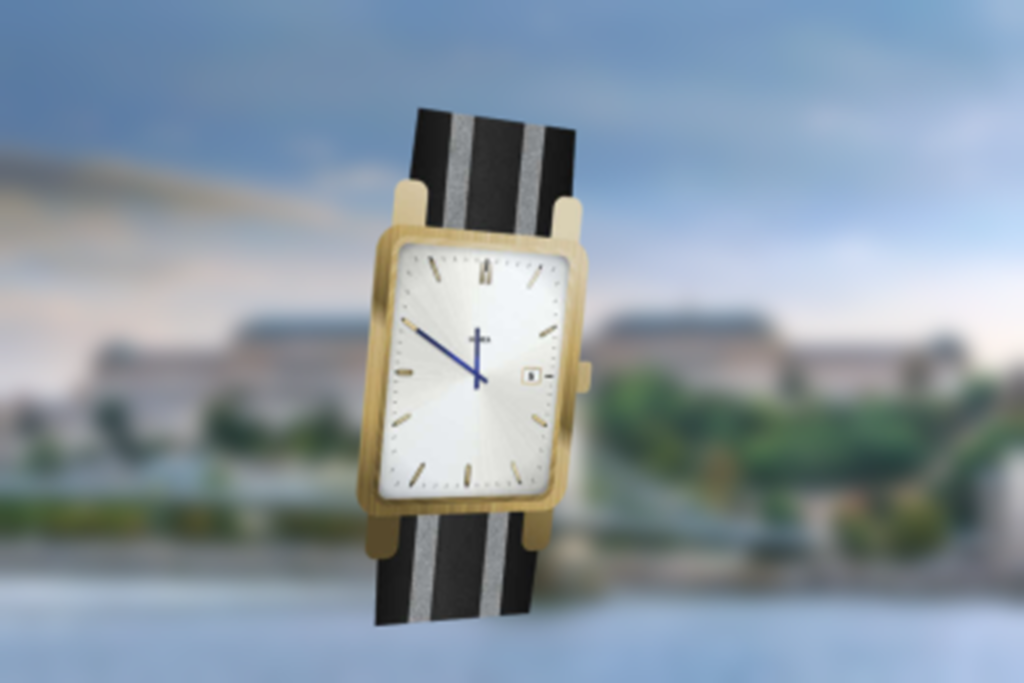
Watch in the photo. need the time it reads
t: 11:50
